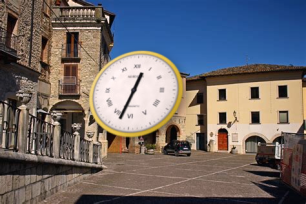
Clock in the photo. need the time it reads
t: 12:33
